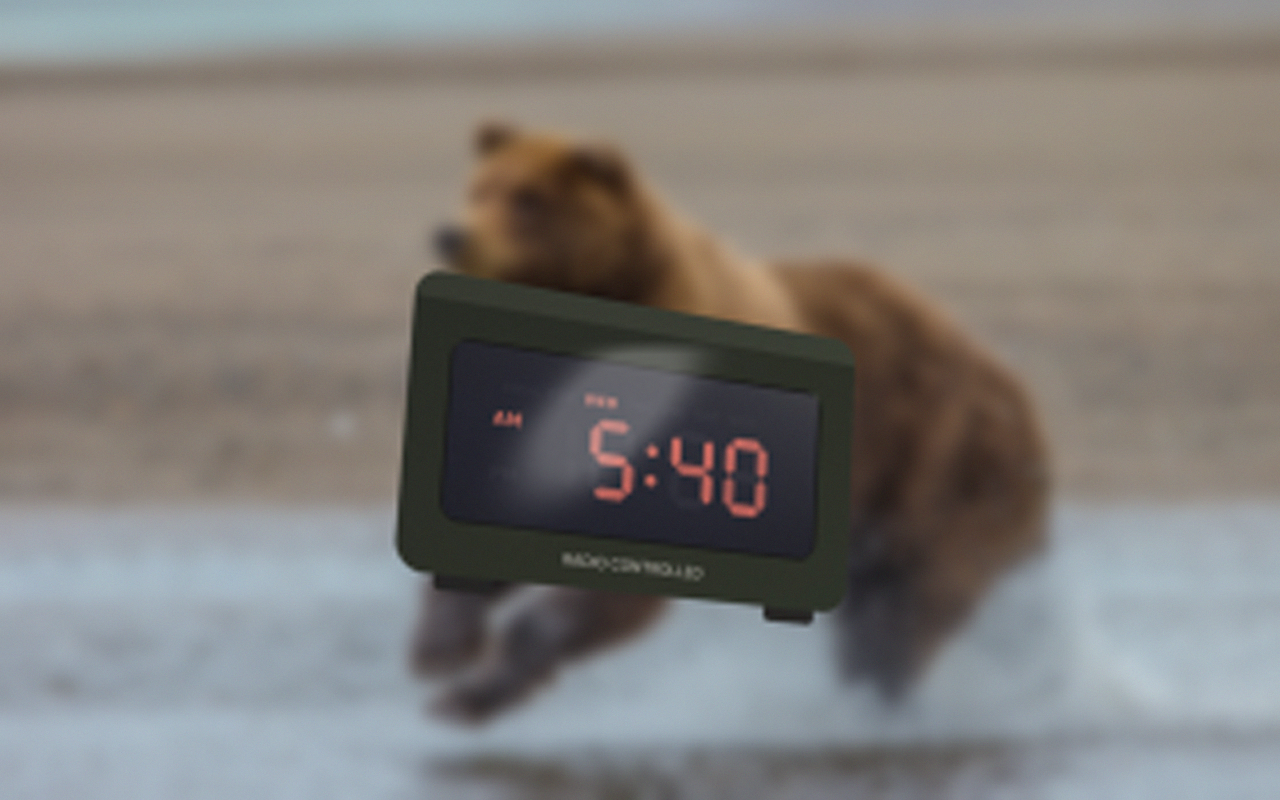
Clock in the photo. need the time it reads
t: 5:40
